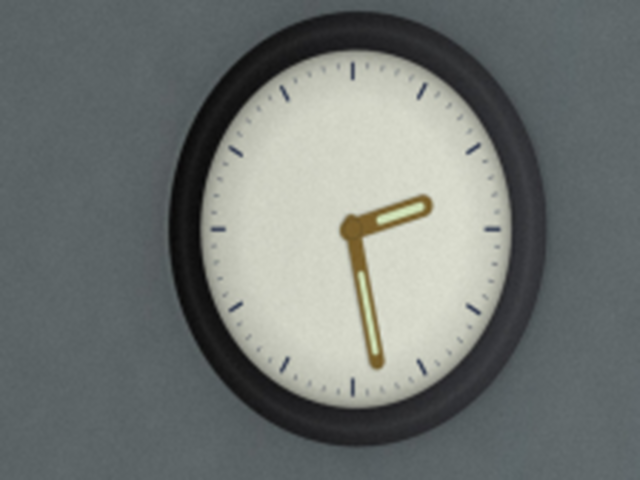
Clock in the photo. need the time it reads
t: 2:28
